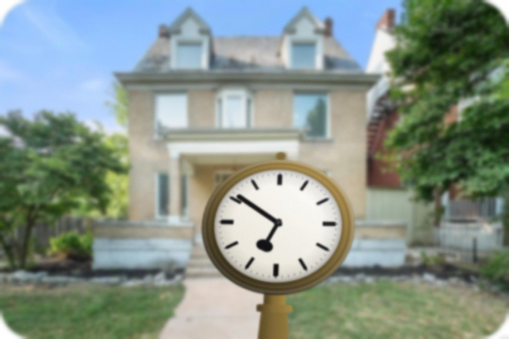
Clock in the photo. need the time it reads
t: 6:51
